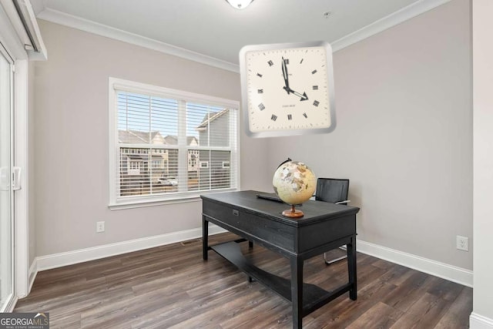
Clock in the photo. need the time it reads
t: 3:59
